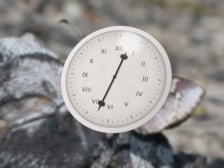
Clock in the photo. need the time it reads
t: 12:33
